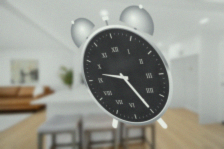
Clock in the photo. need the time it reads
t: 9:25
